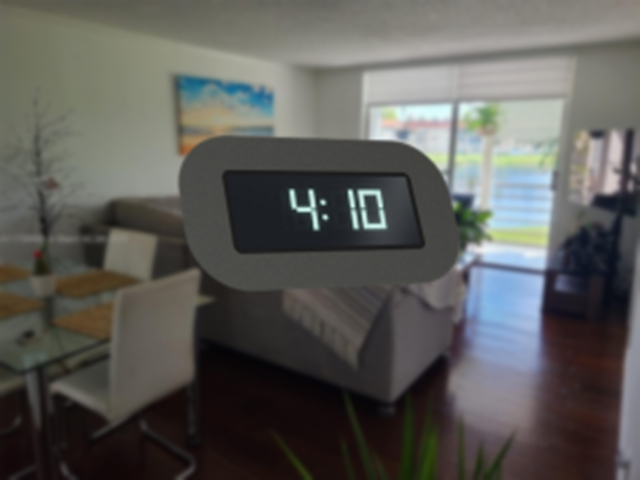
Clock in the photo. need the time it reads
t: 4:10
